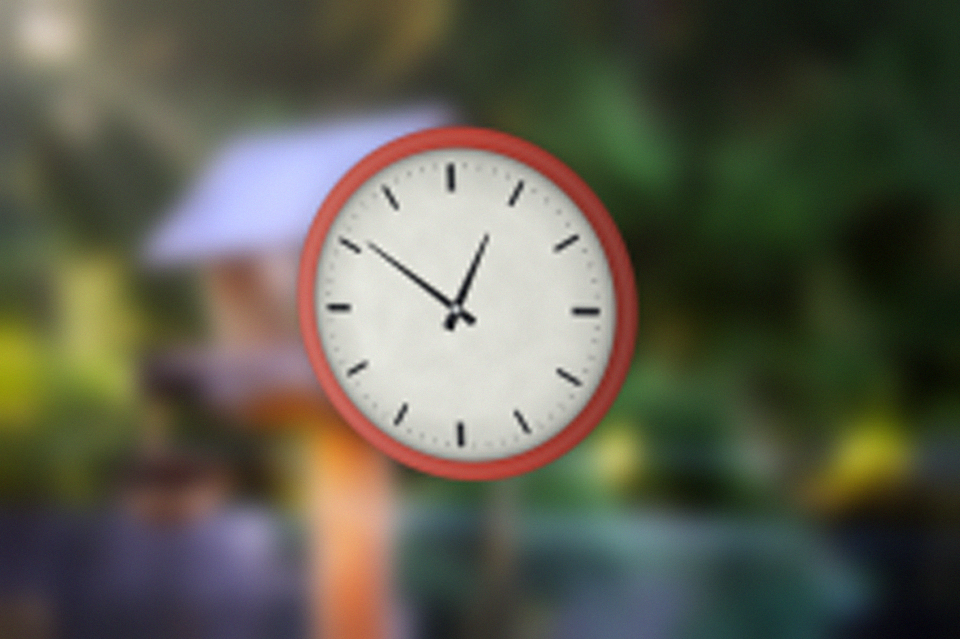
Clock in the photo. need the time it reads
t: 12:51
